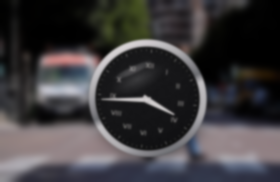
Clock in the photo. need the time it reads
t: 3:44
